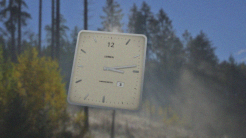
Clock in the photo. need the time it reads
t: 3:13
